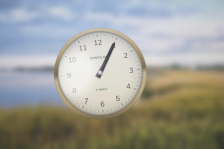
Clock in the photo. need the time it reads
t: 1:05
